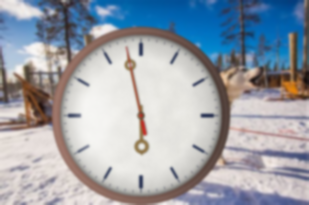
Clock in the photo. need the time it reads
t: 5:57:58
